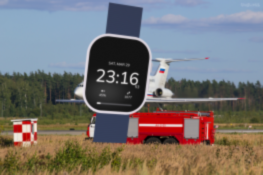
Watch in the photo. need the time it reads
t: 23:16
